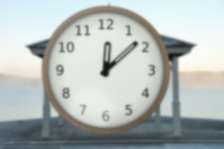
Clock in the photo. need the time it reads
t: 12:08
